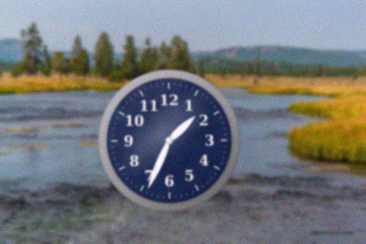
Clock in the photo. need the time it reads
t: 1:34
